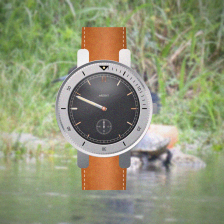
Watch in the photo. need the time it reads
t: 9:49
